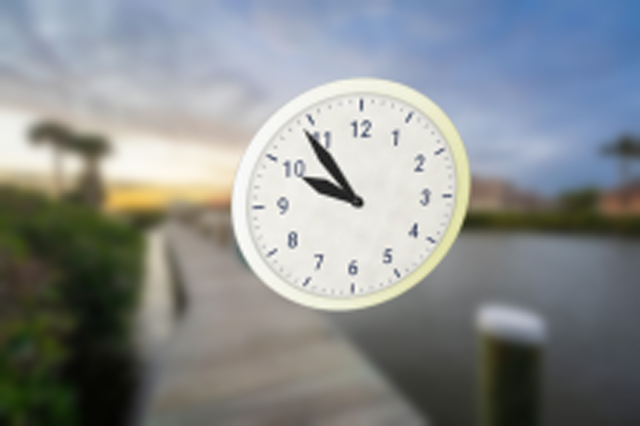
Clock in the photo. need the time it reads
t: 9:54
